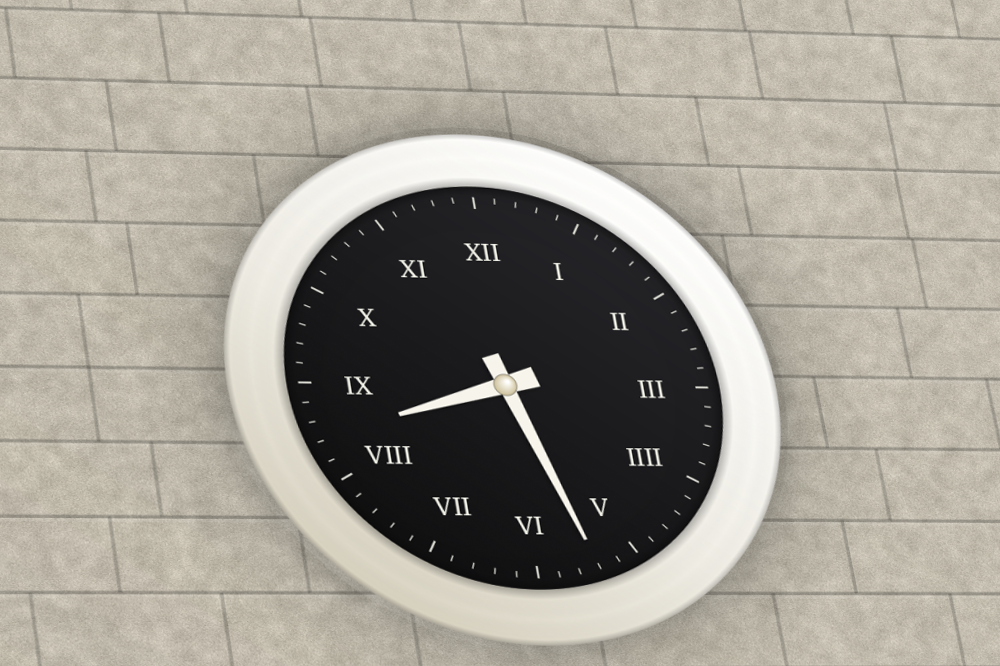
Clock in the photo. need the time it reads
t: 8:27
